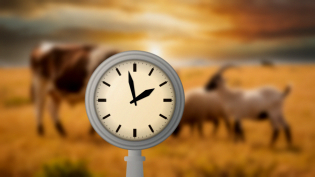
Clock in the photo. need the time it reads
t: 1:58
